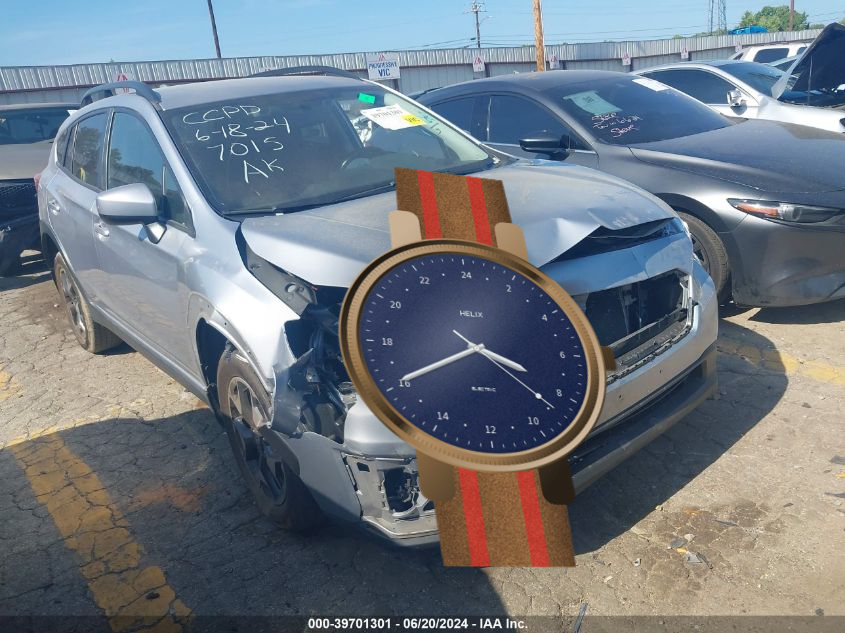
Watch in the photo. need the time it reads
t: 7:40:22
